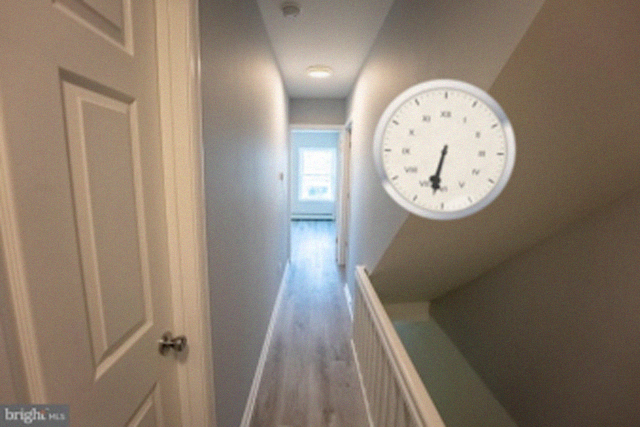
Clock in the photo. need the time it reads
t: 6:32
